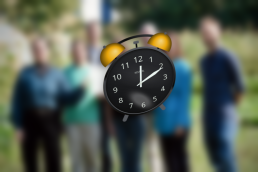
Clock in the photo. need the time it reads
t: 12:11
